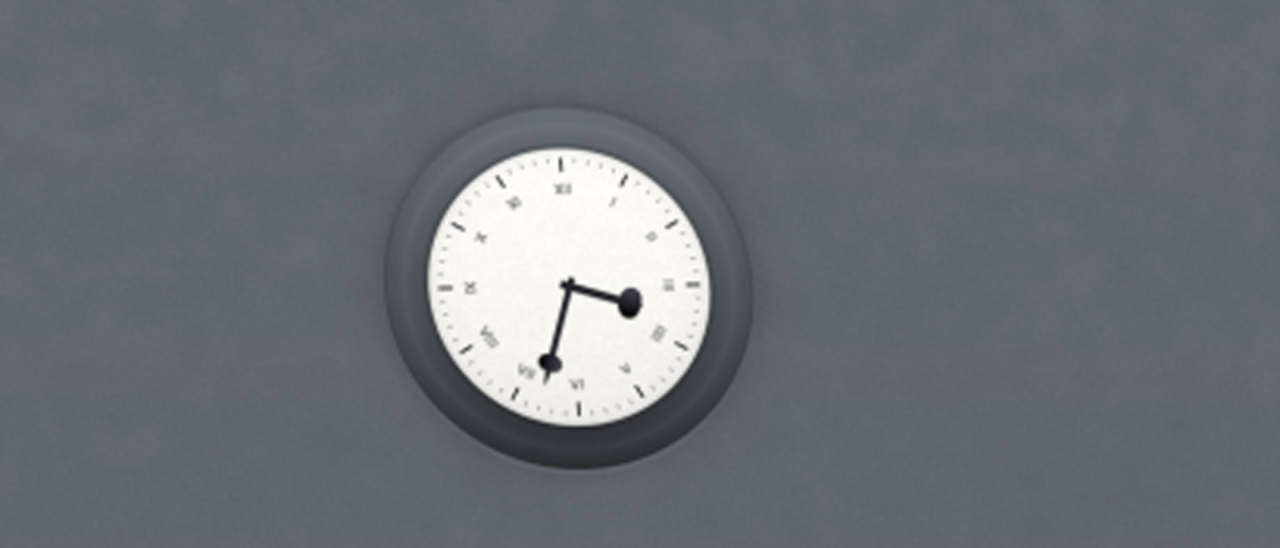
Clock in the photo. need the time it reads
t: 3:33
